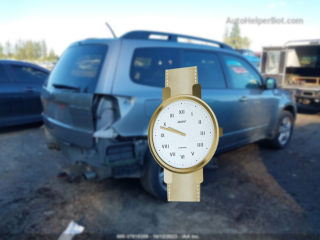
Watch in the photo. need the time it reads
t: 9:48
